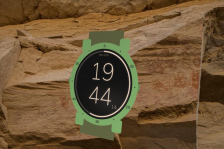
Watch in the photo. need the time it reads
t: 19:44
